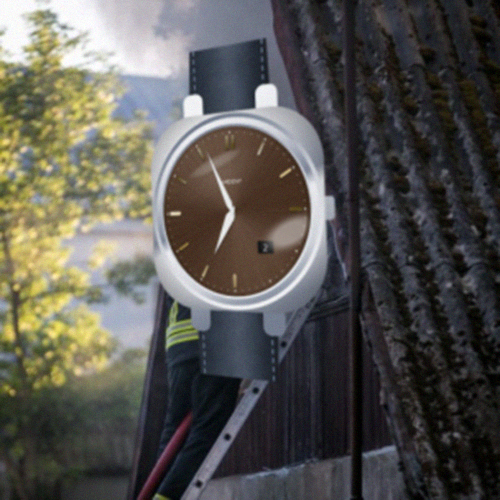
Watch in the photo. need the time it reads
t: 6:56
